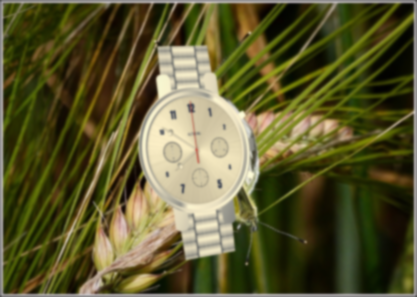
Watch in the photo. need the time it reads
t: 7:51
